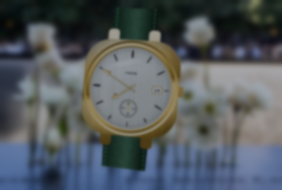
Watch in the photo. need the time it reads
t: 7:50
